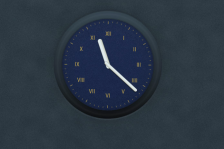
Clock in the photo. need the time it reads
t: 11:22
